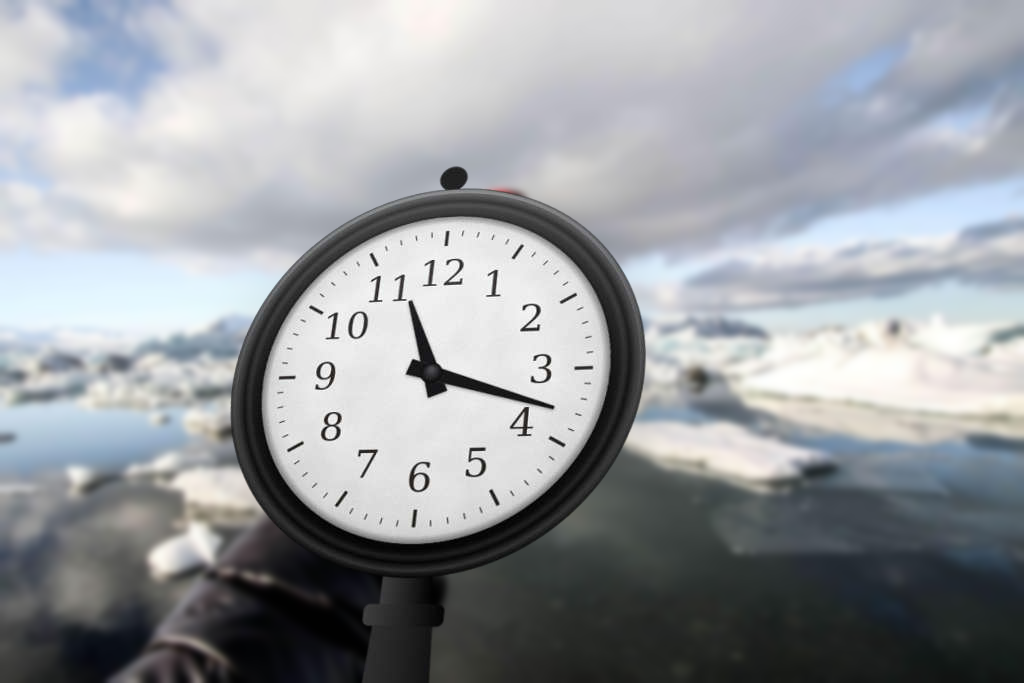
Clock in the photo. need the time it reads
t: 11:18
